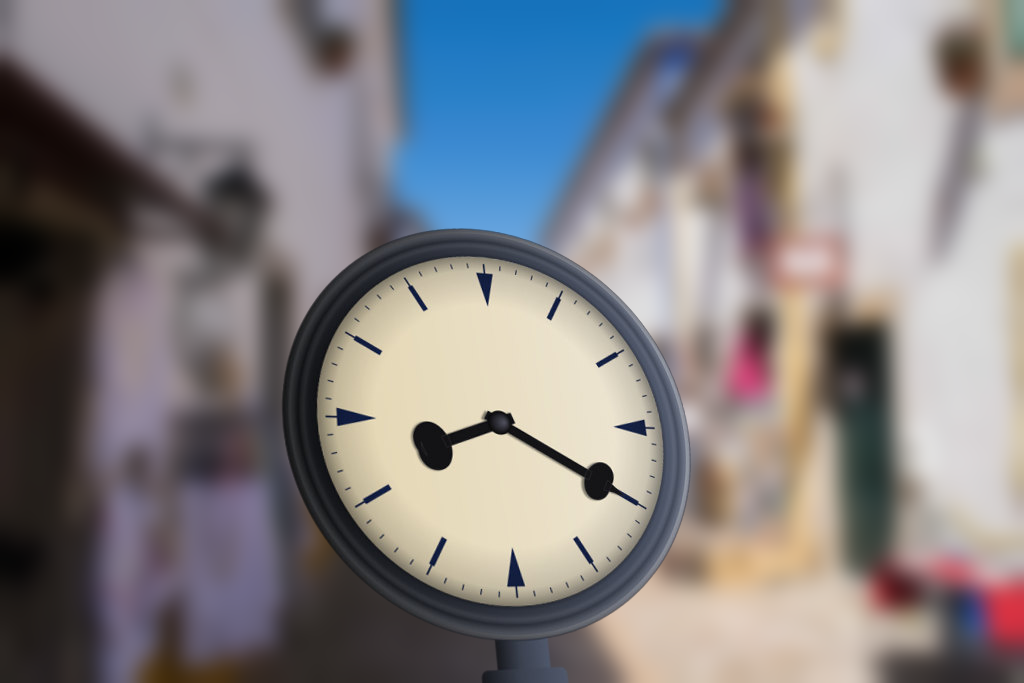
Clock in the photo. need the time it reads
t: 8:20
